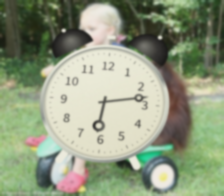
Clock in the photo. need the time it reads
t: 6:13
